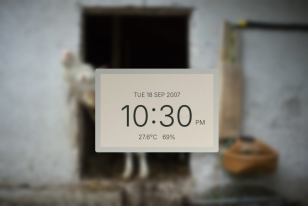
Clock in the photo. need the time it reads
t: 10:30
